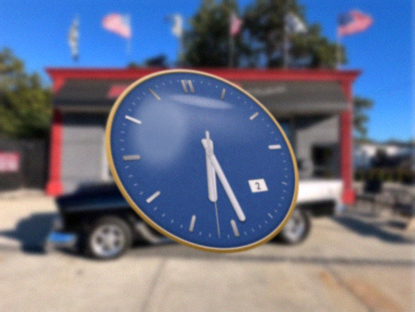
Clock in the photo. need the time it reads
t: 6:28:32
